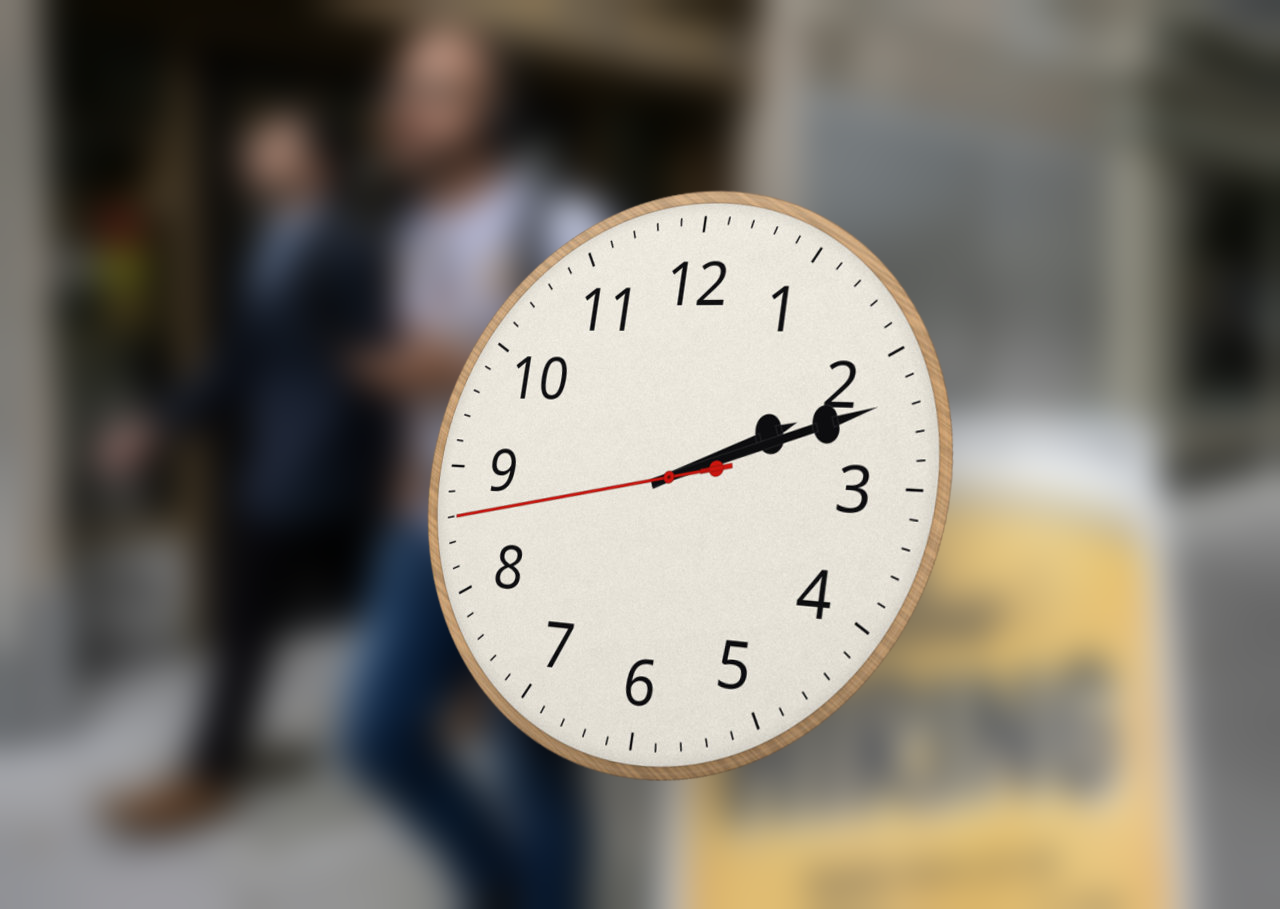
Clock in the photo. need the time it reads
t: 2:11:43
